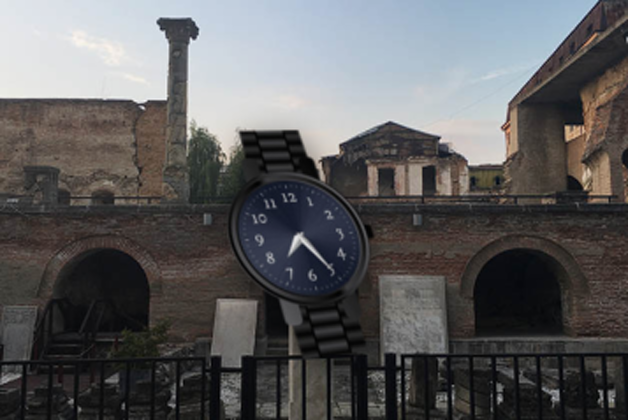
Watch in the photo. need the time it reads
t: 7:25
